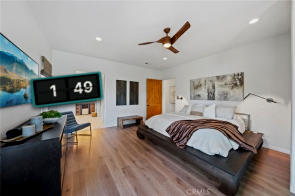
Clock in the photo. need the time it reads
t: 1:49
